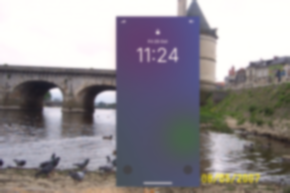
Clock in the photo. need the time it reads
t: 11:24
